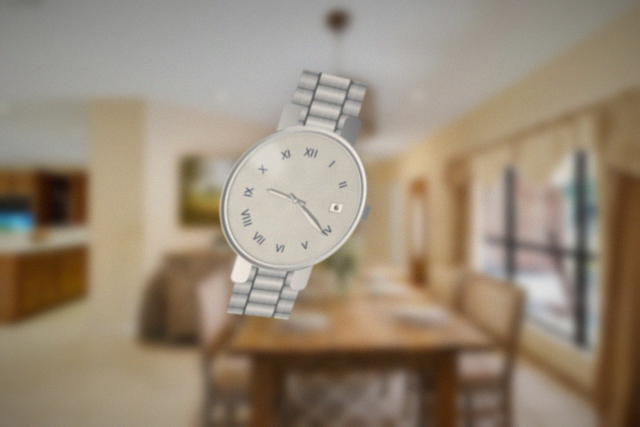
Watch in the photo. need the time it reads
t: 9:21
